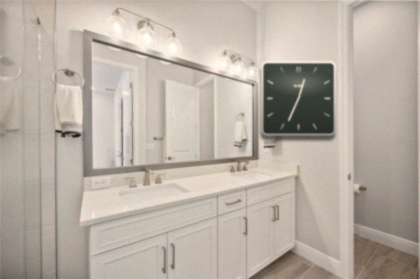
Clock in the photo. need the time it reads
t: 12:34
